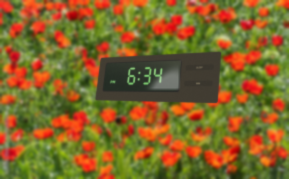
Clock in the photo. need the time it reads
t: 6:34
